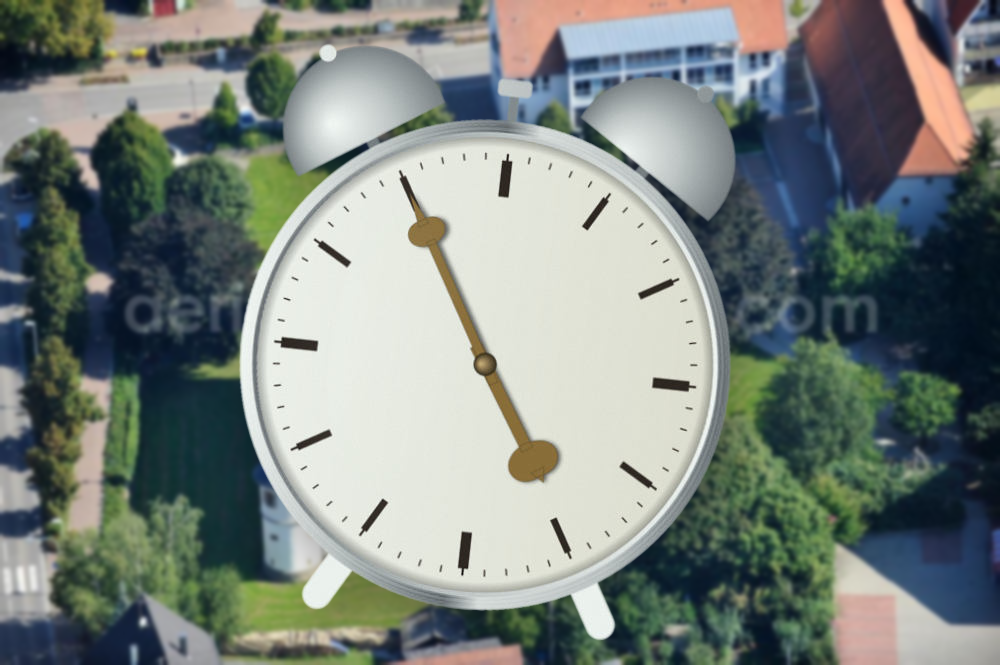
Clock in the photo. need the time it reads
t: 4:55
